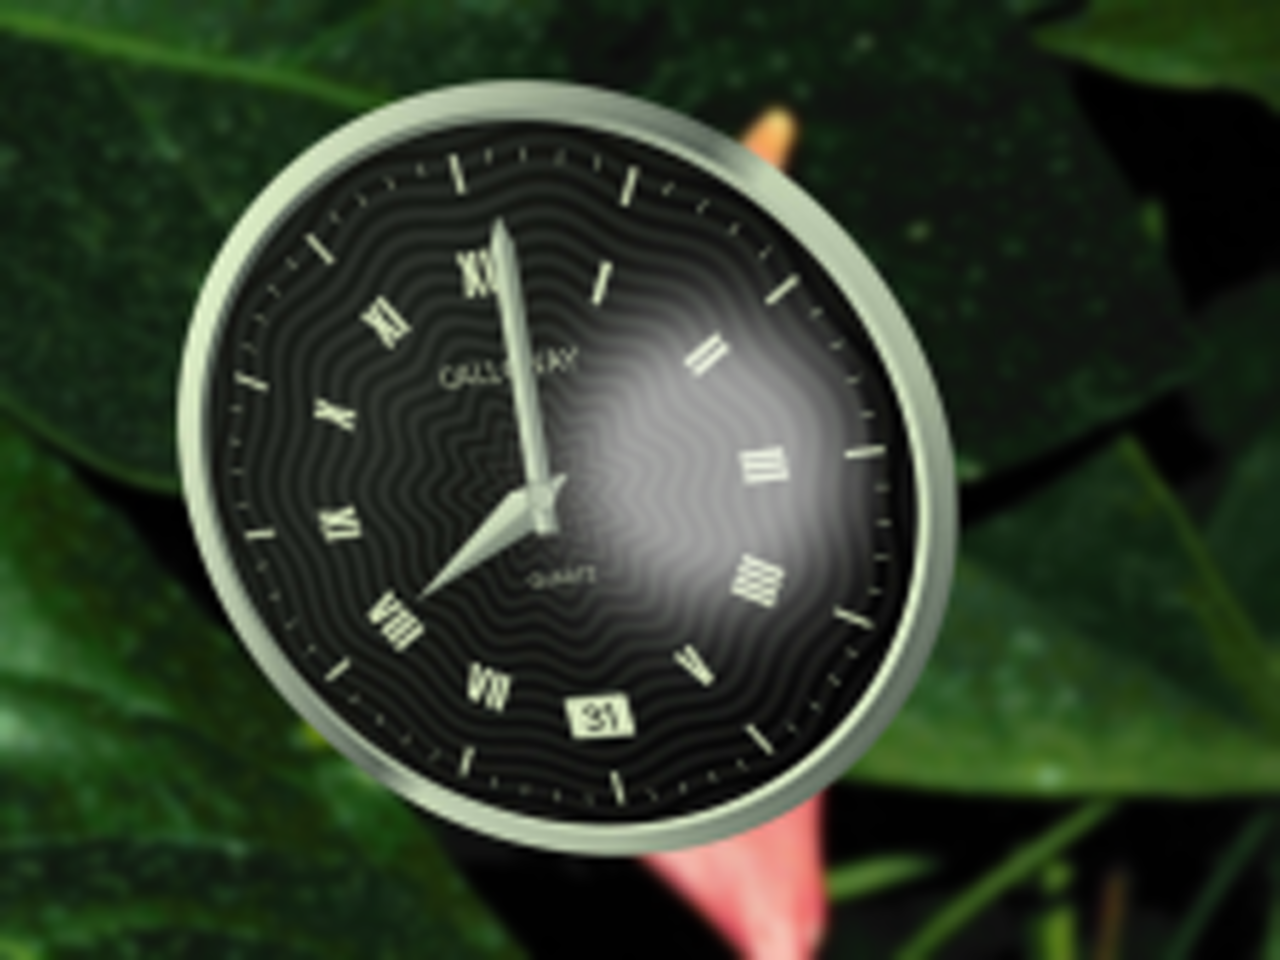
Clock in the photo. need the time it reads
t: 8:01
